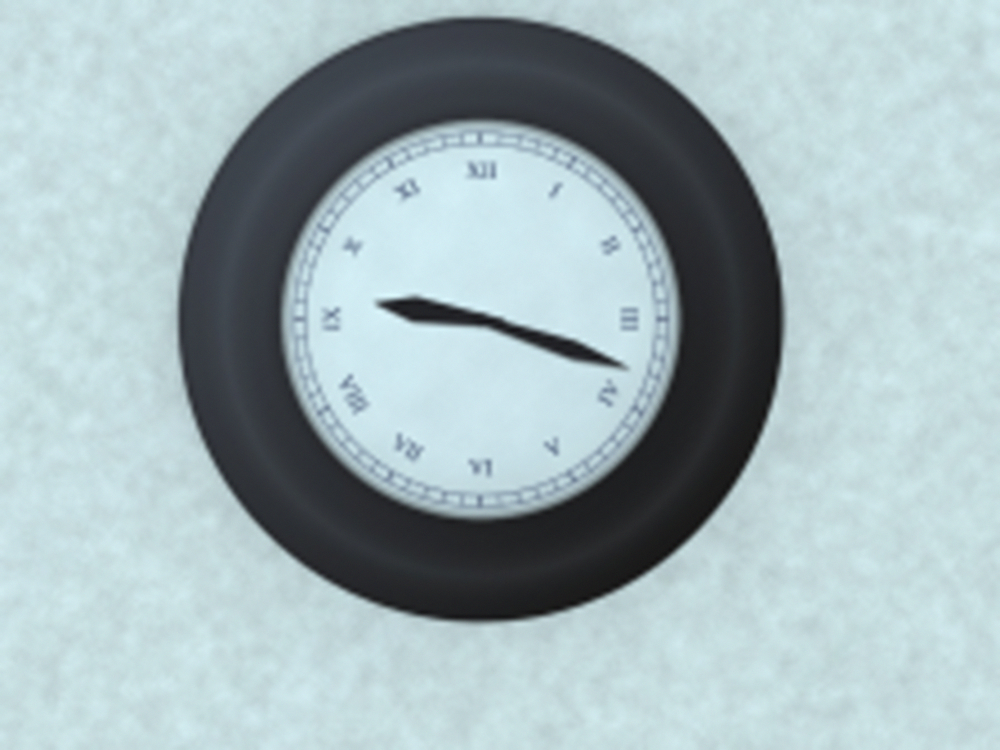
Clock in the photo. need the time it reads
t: 9:18
